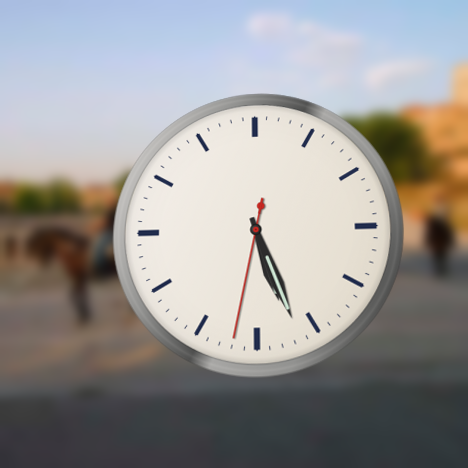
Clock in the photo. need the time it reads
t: 5:26:32
